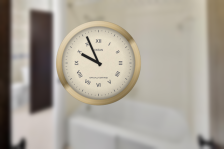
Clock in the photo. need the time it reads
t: 9:56
